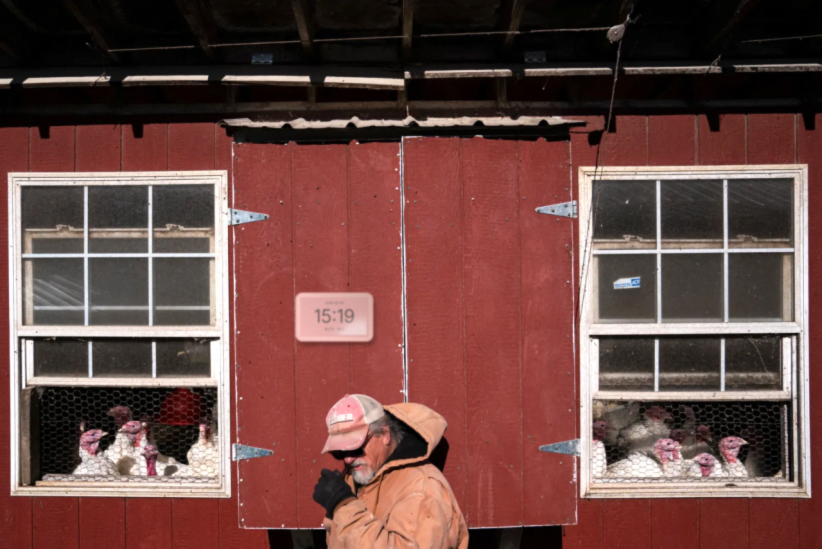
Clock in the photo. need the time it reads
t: 15:19
